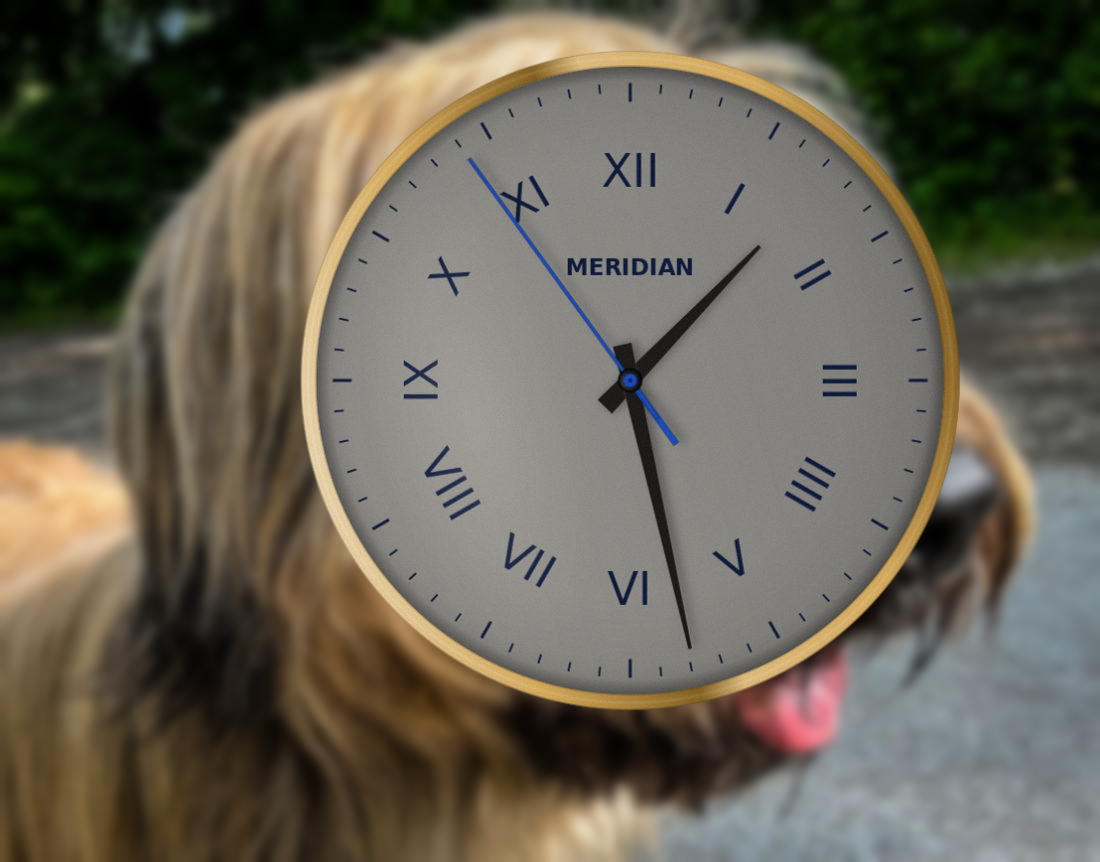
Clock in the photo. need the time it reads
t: 1:27:54
